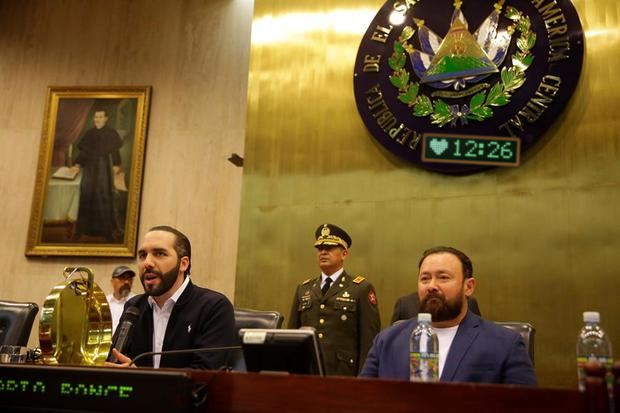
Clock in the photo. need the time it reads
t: 12:26
